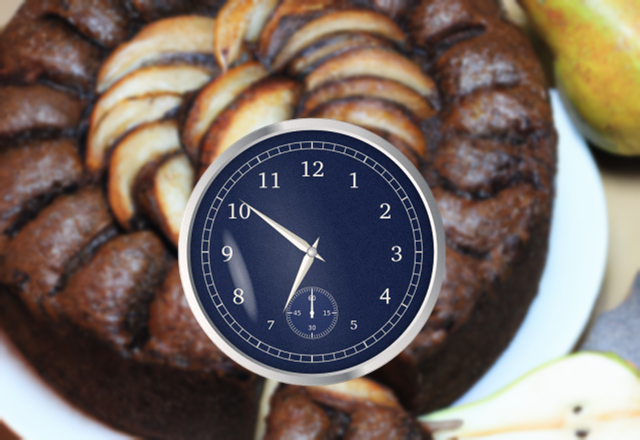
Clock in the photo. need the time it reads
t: 6:51
